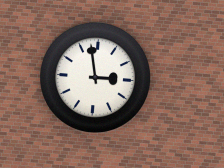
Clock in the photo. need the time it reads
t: 2:58
